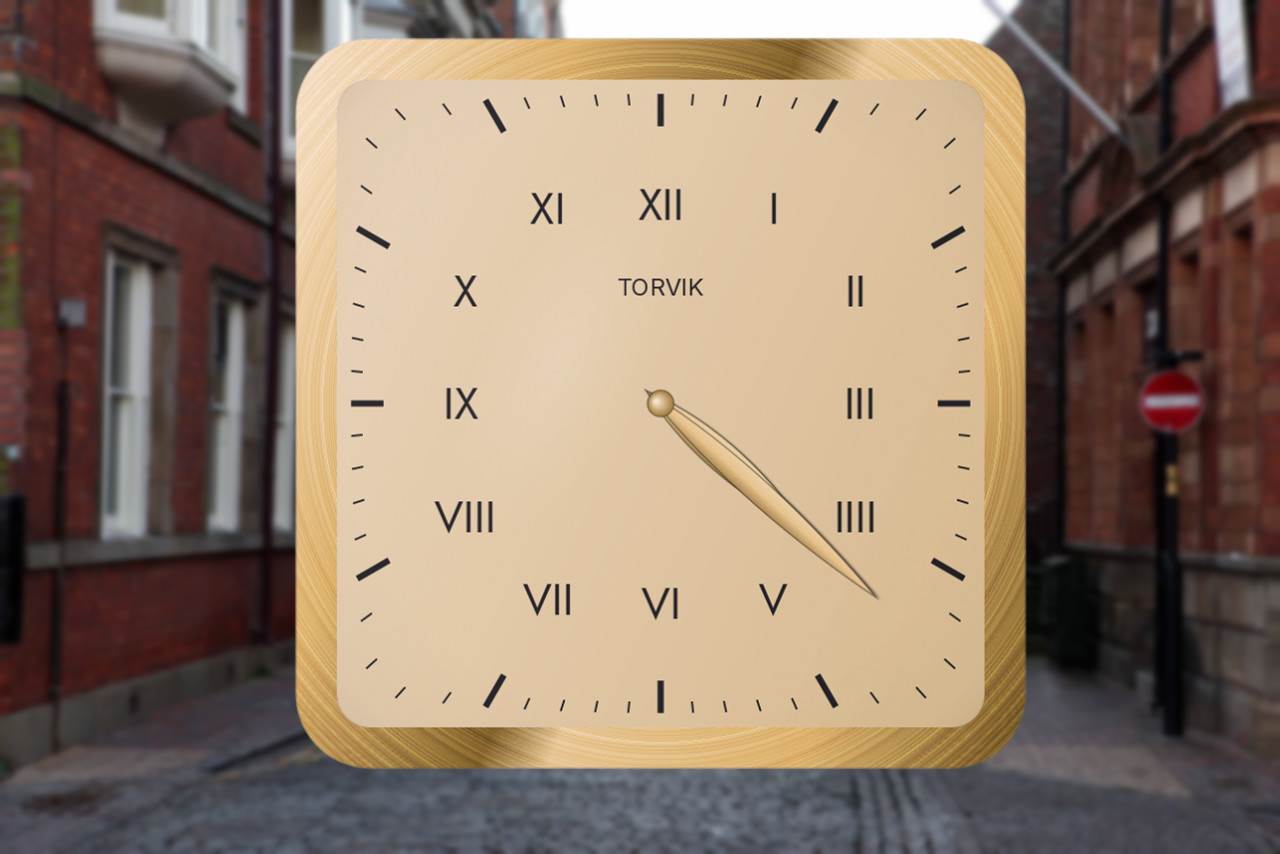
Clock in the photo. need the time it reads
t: 4:22
